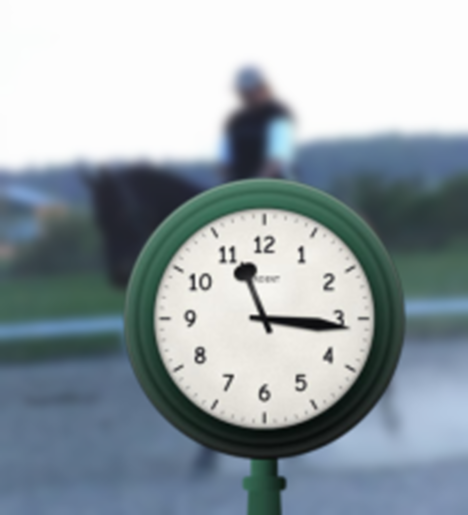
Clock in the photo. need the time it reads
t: 11:16
